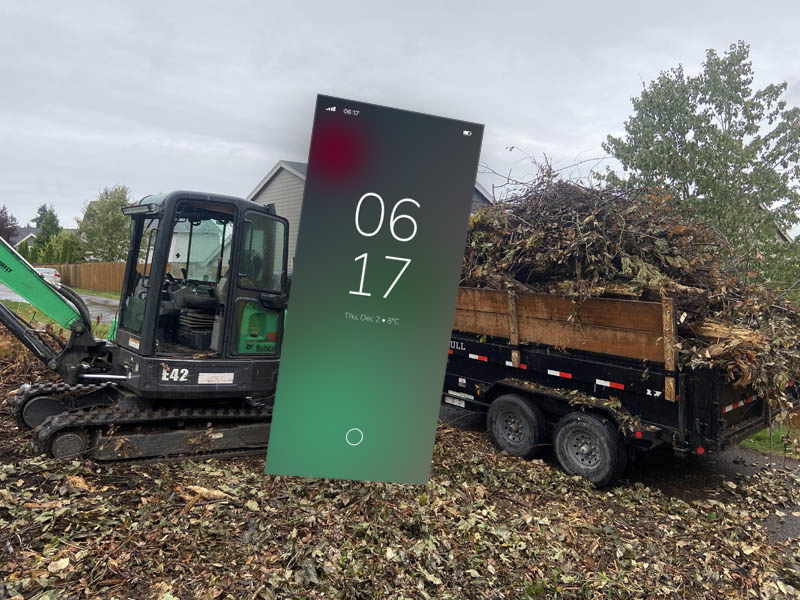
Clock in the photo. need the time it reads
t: 6:17
